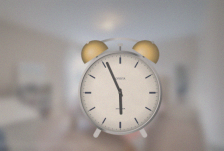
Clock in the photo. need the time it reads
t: 5:56
